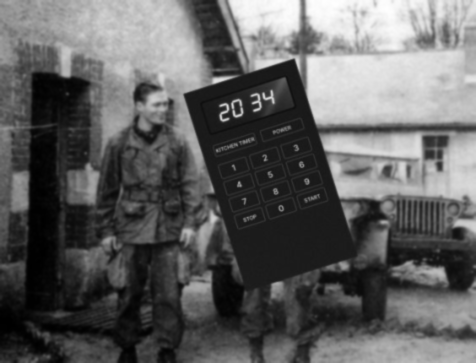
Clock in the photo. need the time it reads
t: 20:34
